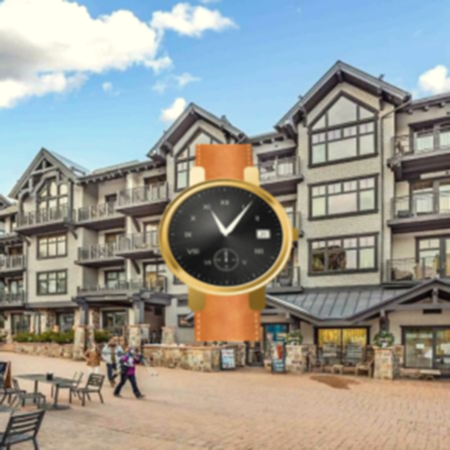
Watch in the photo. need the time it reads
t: 11:06
